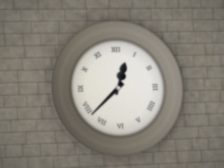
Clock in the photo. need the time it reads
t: 12:38
